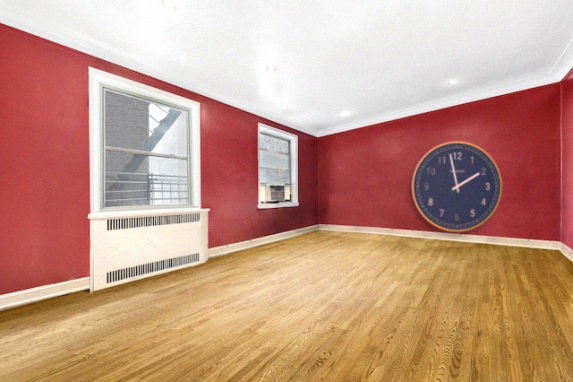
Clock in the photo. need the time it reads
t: 1:58
